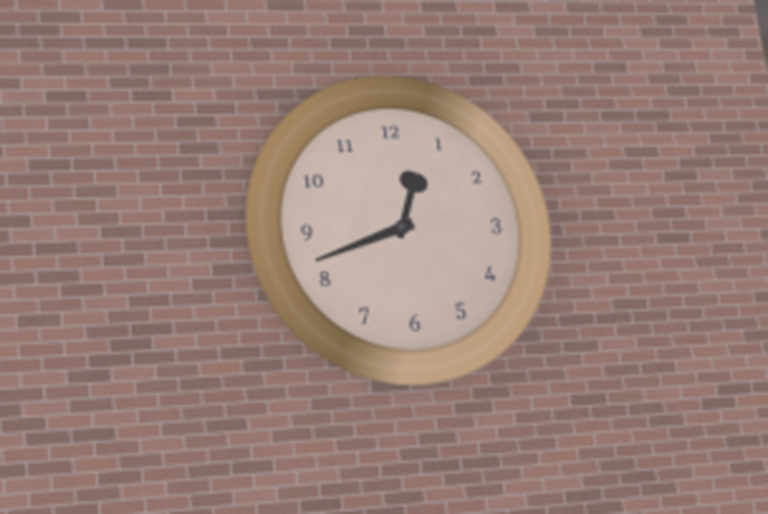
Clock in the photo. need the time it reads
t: 12:42
